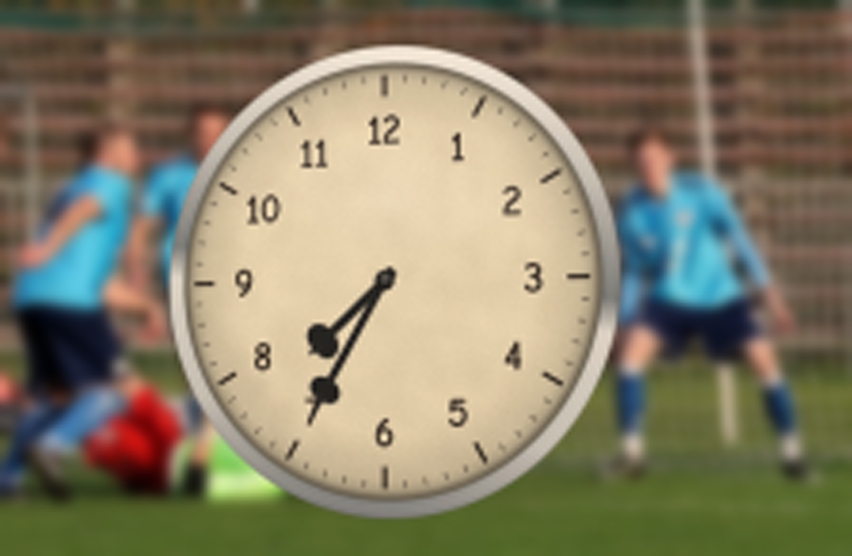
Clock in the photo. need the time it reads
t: 7:35
